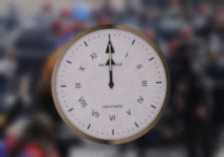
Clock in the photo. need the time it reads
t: 12:00
